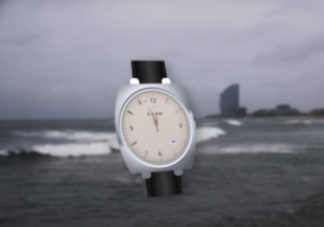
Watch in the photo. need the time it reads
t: 11:57
